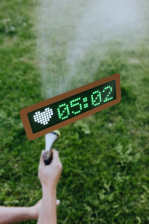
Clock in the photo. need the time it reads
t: 5:02
